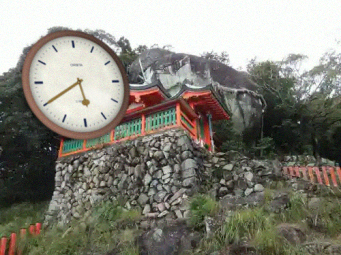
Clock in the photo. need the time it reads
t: 5:40
